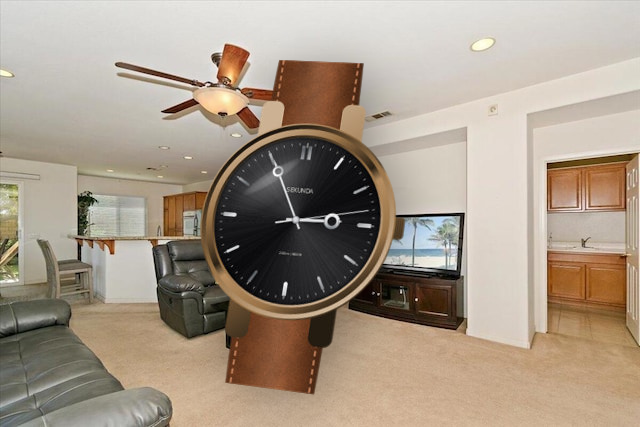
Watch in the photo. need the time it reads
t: 2:55:13
